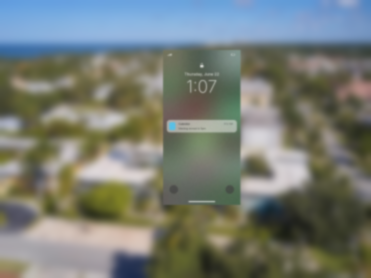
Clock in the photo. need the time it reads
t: 1:07
